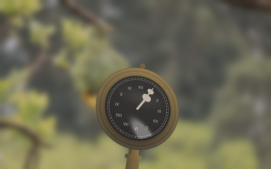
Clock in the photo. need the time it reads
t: 1:05
